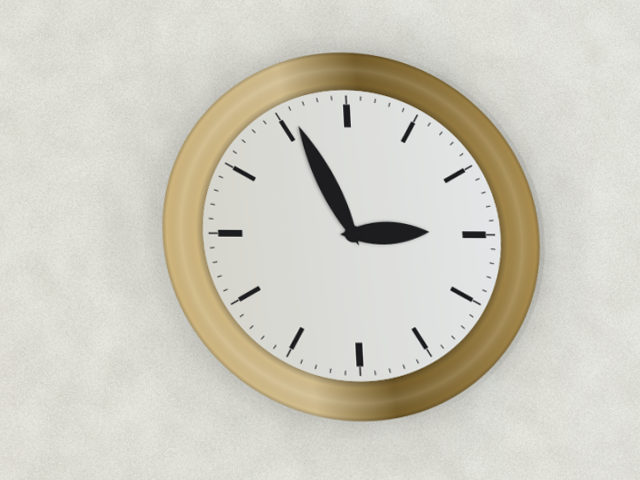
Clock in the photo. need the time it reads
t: 2:56
